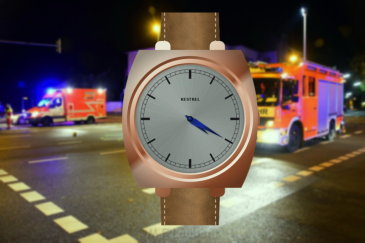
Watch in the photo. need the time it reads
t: 4:20
